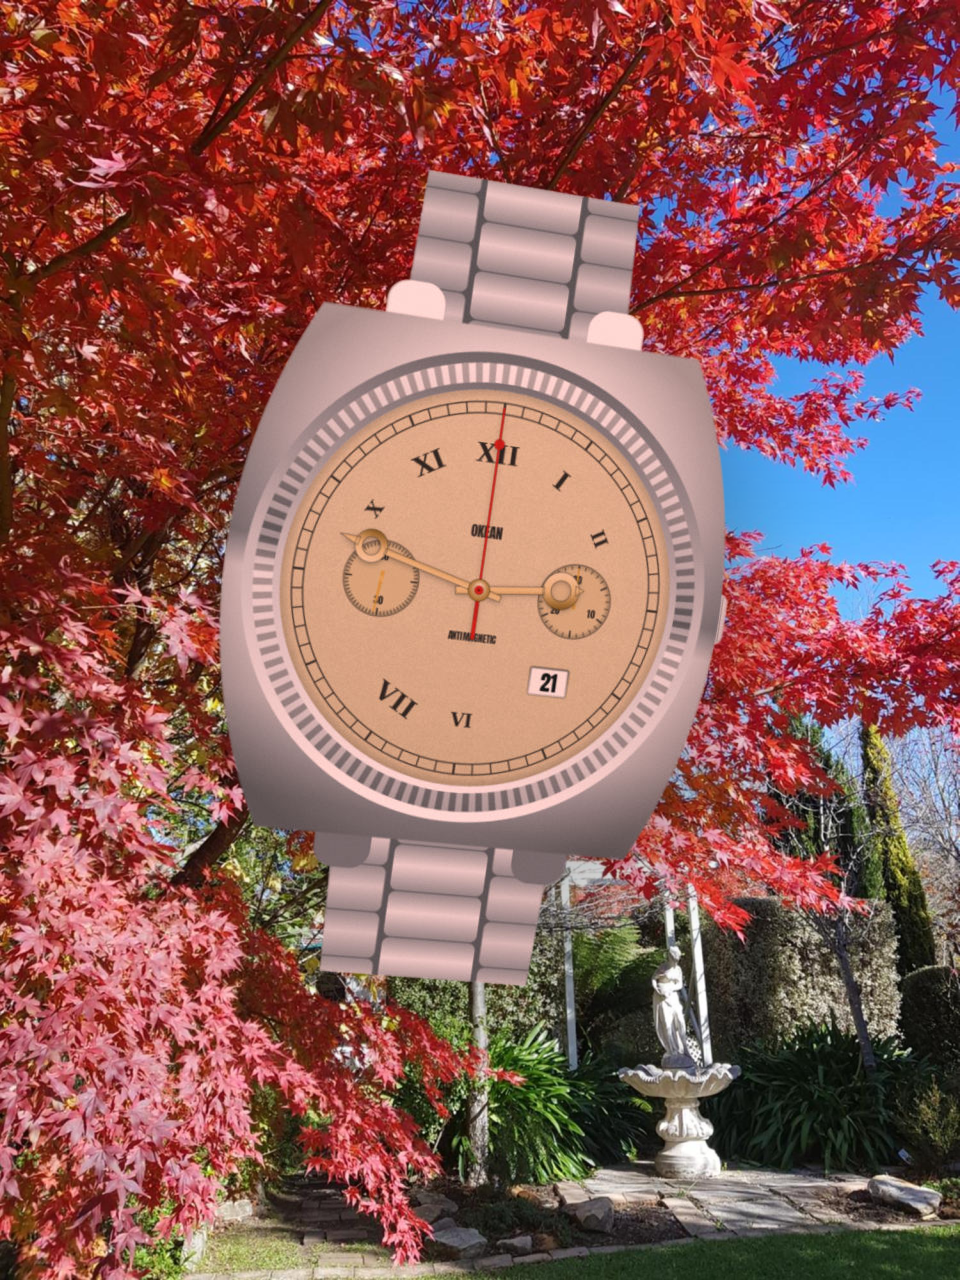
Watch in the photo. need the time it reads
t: 2:47:31
